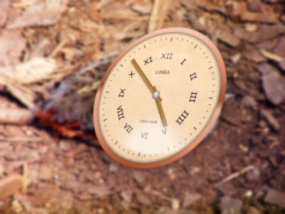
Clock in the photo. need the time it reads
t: 4:52
